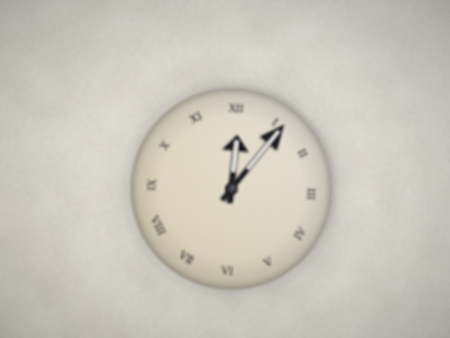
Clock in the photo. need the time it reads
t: 12:06
